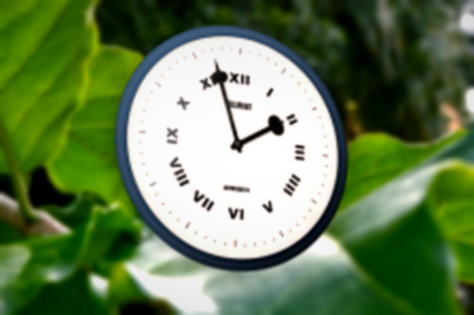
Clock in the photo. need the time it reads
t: 1:57
